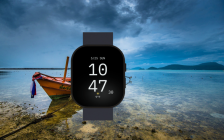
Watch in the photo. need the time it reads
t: 10:47
